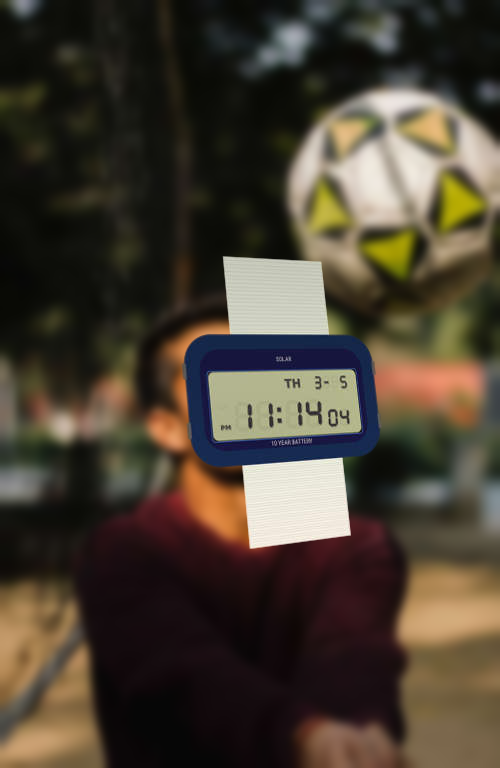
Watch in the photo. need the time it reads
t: 11:14:04
